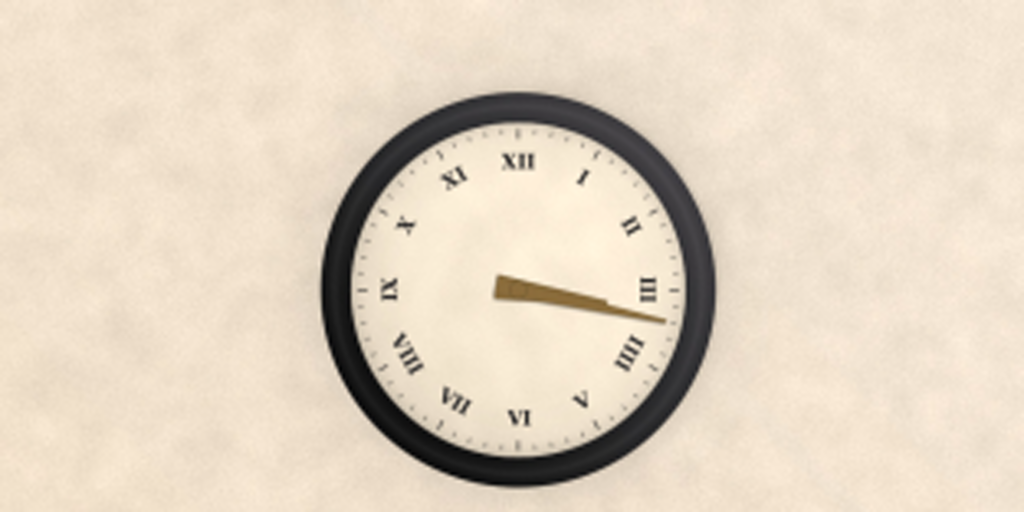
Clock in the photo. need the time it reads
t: 3:17
